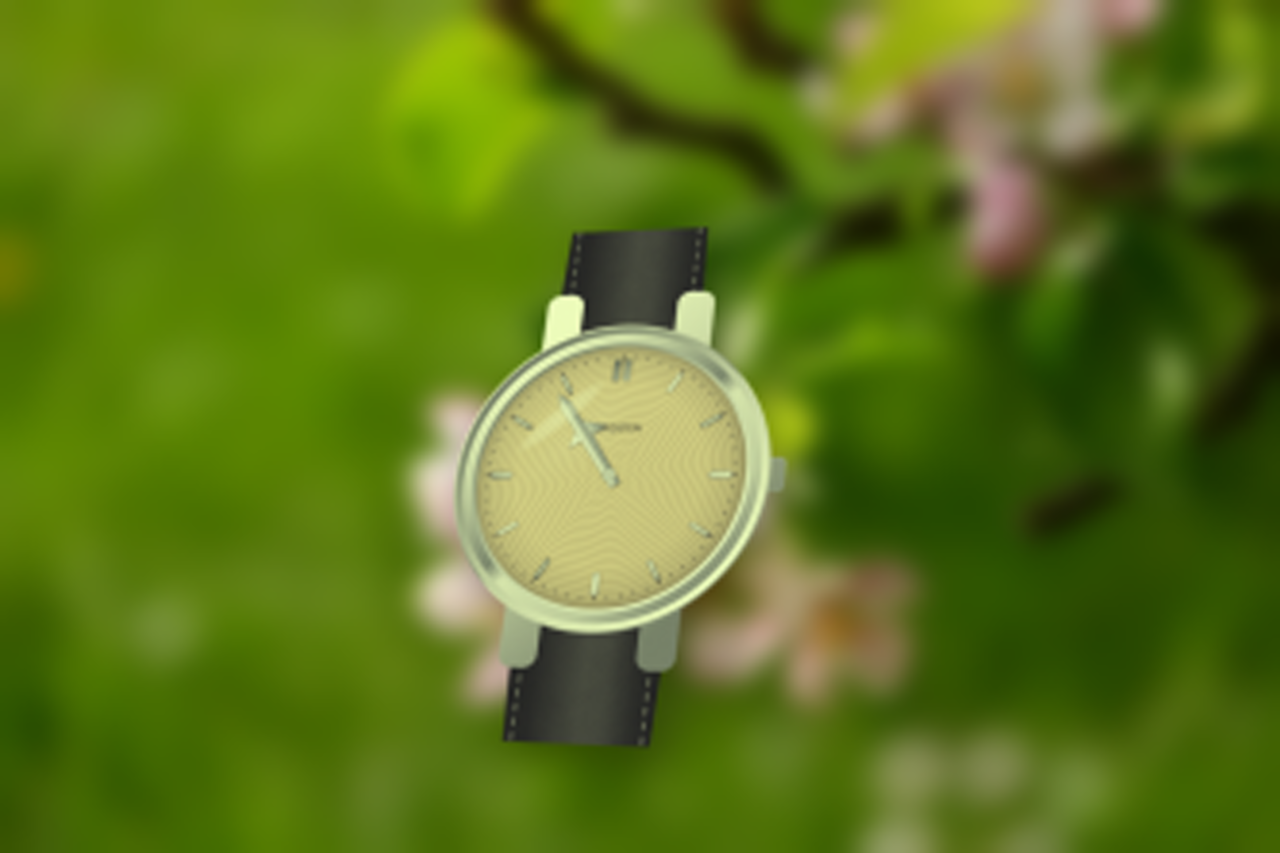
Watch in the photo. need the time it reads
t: 10:54
